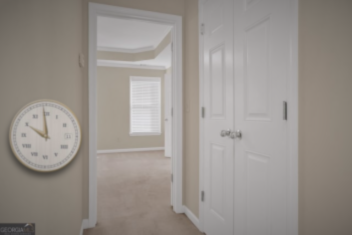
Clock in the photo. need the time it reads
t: 9:59
